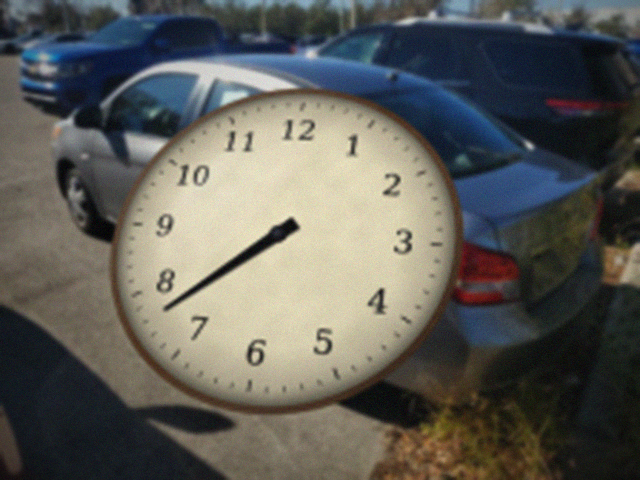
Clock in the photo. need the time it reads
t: 7:38
